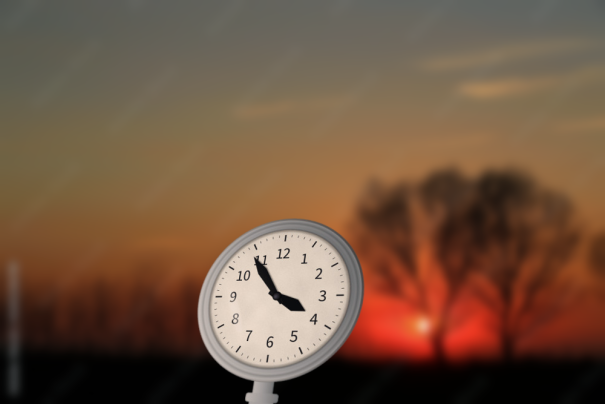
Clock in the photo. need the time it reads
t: 3:54
